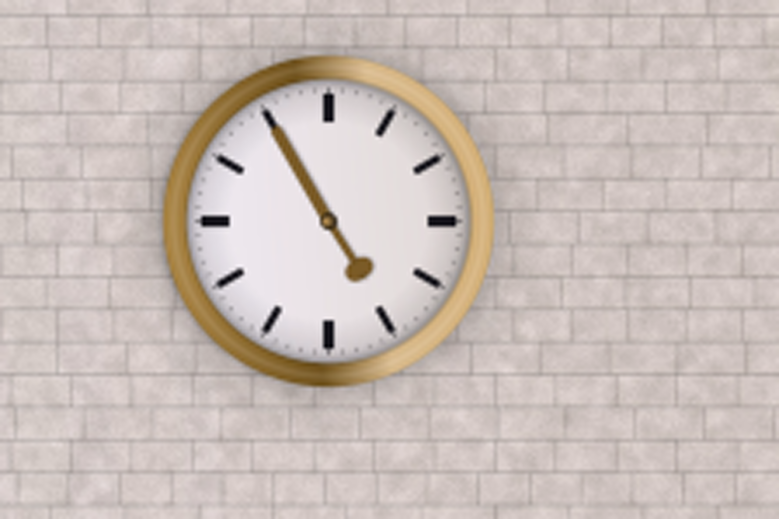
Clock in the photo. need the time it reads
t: 4:55
